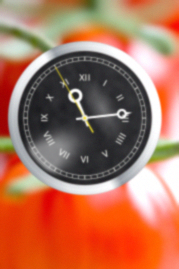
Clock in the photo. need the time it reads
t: 11:13:55
